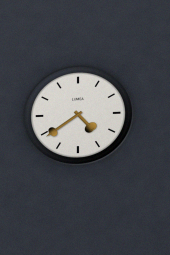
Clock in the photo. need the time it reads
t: 4:39
